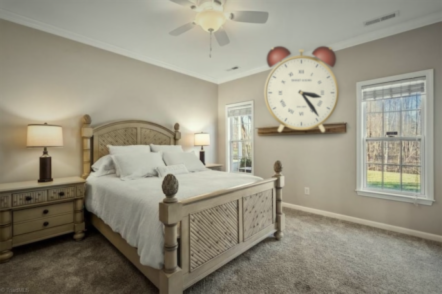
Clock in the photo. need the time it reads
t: 3:24
